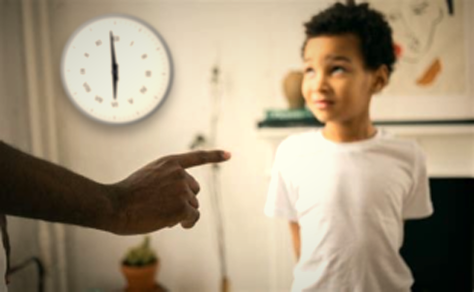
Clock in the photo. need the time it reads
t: 5:59
